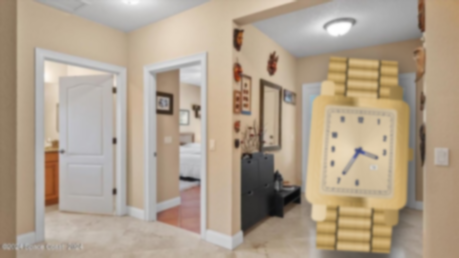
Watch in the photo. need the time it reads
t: 3:35
